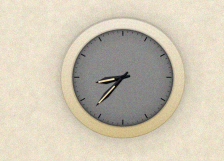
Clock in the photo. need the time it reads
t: 8:37
